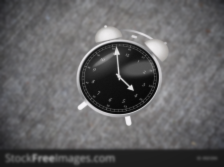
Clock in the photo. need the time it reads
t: 3:56
